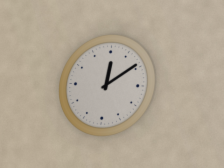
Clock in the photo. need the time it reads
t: 12:09
